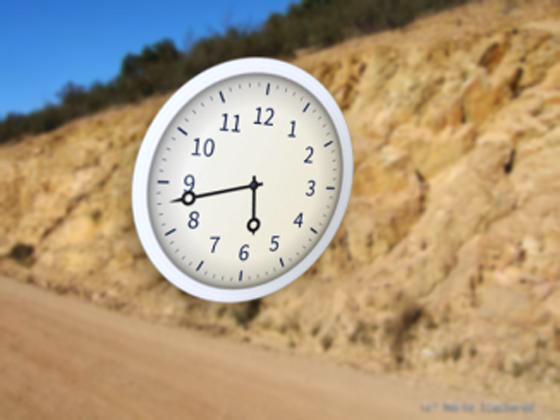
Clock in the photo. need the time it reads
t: 5:43
